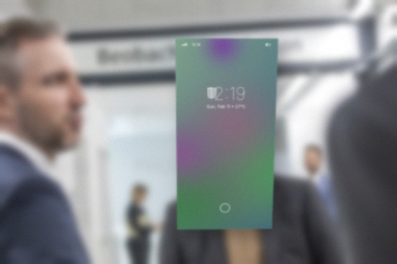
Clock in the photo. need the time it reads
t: 12:19
